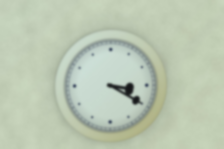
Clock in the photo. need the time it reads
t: 3:20
